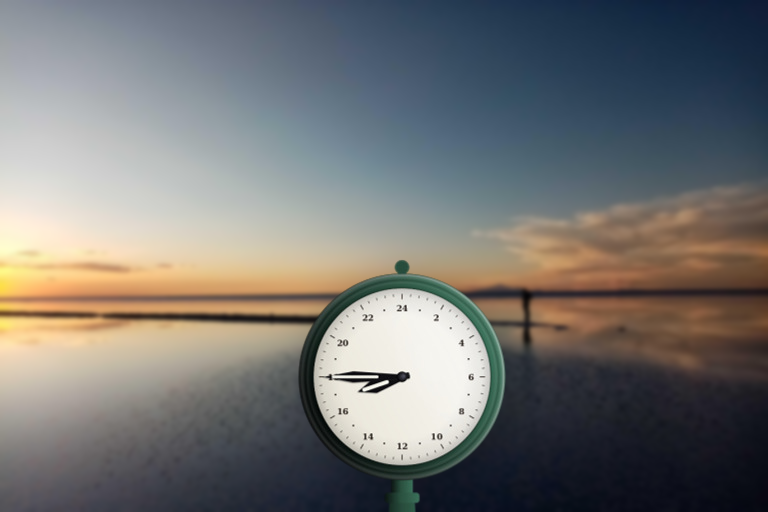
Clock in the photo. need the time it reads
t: 16:45
